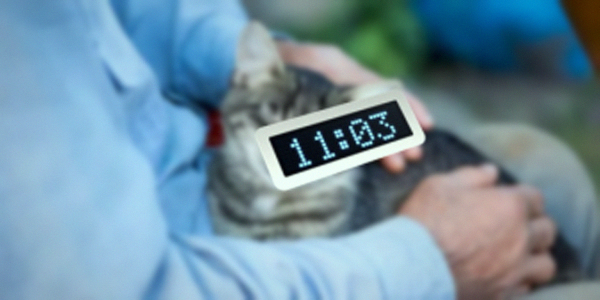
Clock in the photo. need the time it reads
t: 11:03
